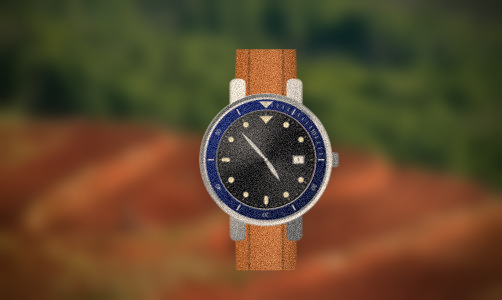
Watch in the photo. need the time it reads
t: 4:53
